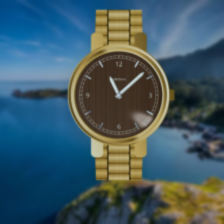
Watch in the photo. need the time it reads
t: 11:08
